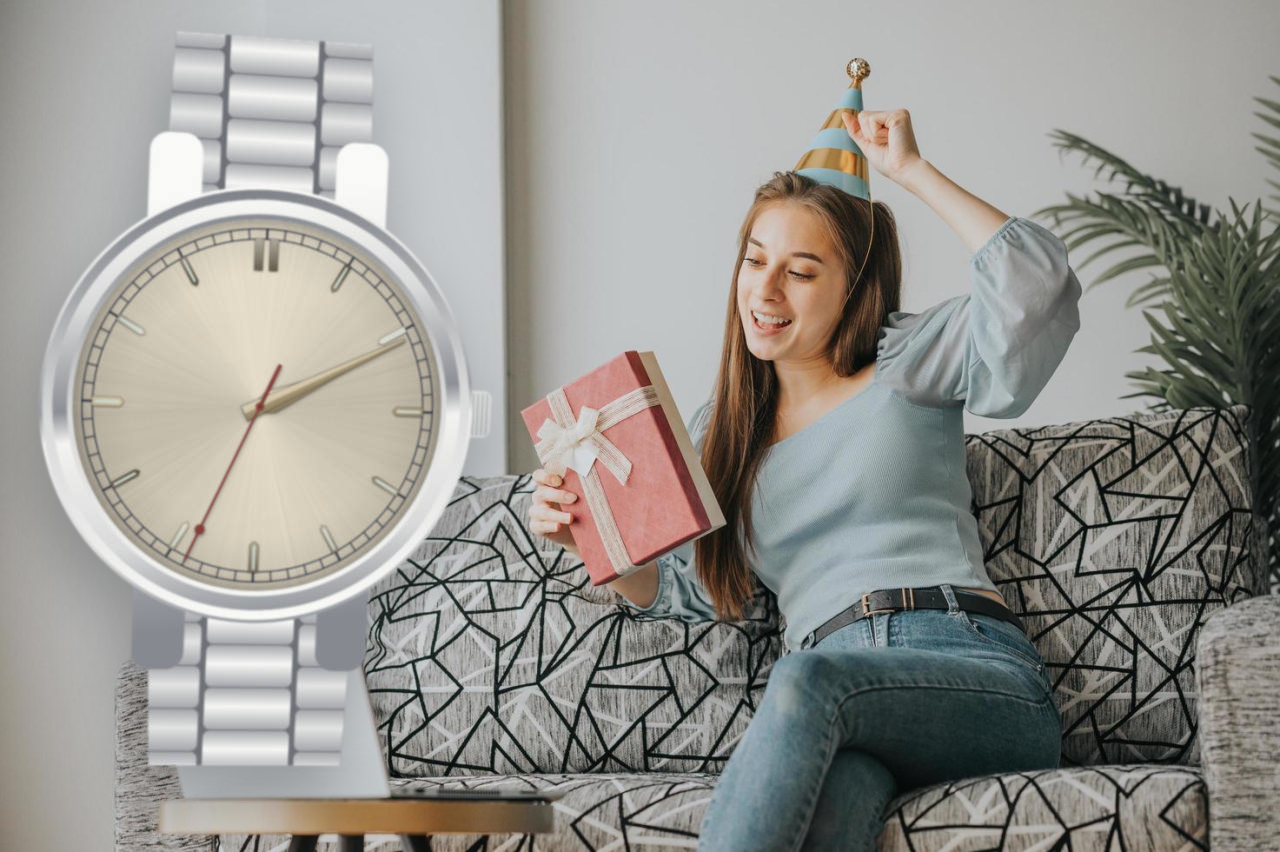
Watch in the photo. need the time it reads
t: 2:10:34
